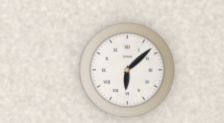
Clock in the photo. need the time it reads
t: 6:08
